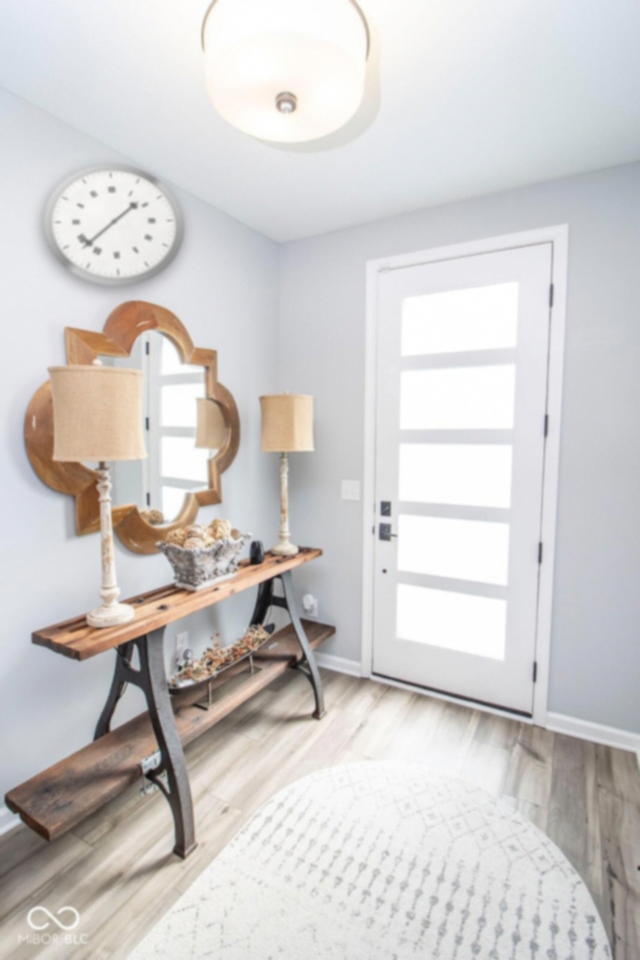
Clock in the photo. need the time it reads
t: 1:38
